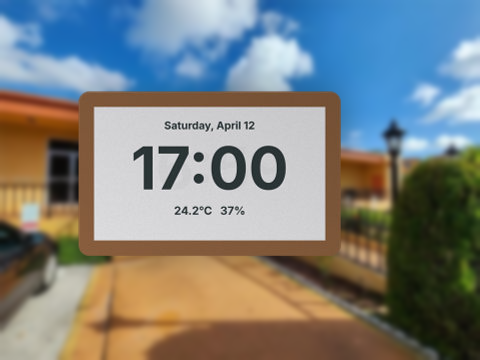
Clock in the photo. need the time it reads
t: 17:00
